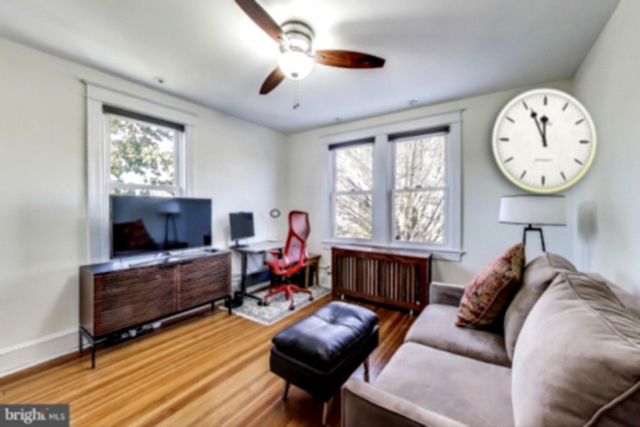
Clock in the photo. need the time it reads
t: 11:56
